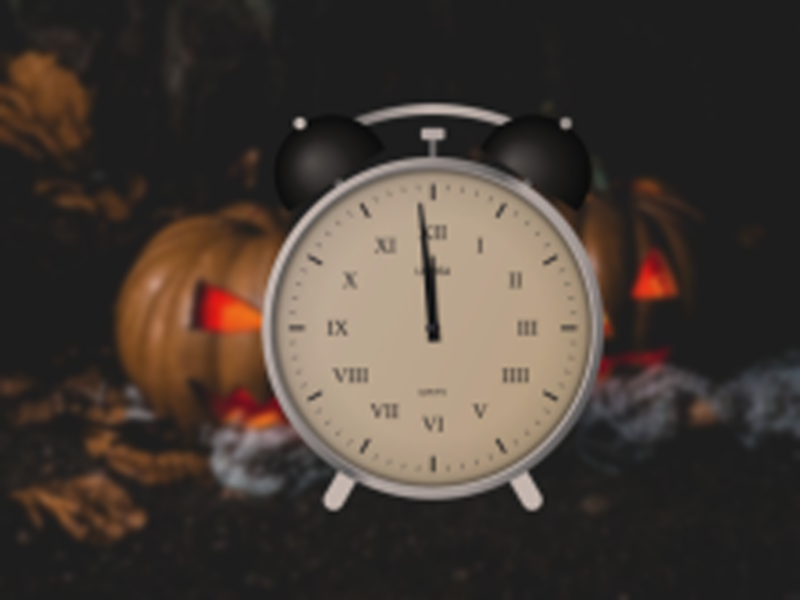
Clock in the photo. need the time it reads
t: 11:59
